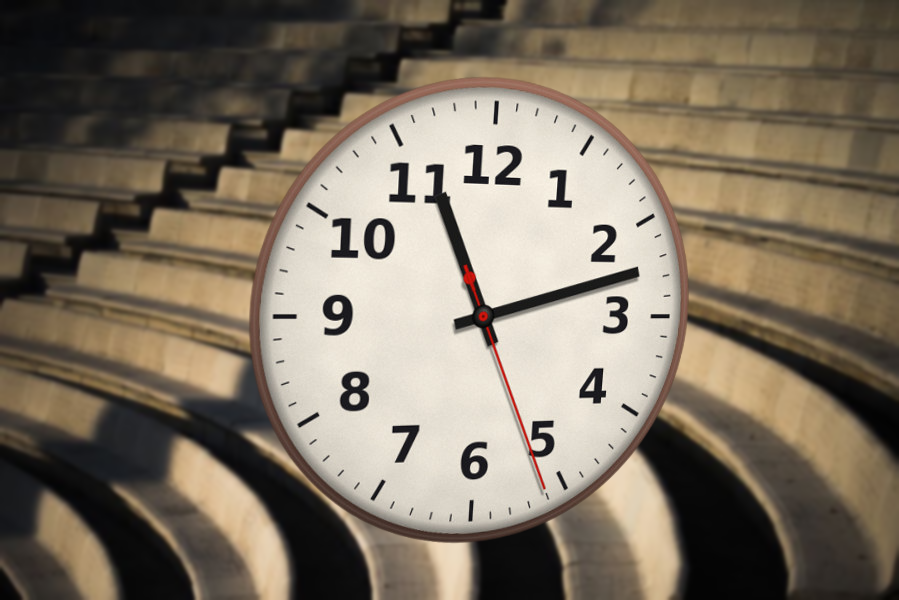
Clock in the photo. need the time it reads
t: 11:12:26
